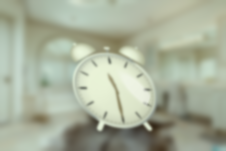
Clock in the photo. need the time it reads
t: 11:30
